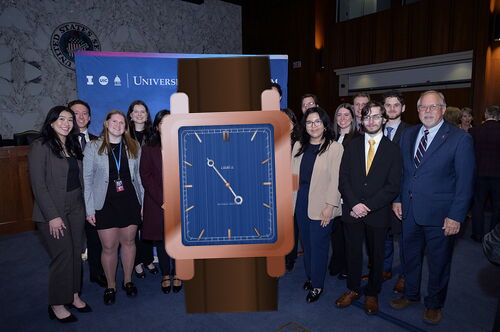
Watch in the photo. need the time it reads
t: 4:54
